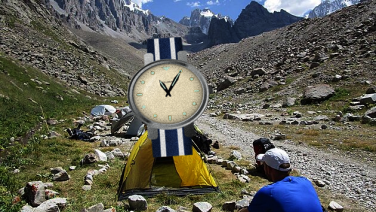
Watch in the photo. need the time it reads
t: 11:05
